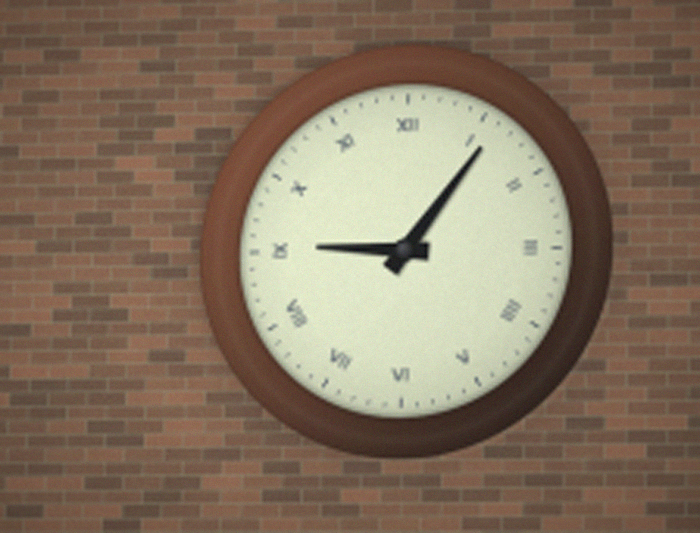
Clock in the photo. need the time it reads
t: 9:06
